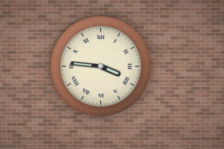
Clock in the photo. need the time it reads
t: 3:46
